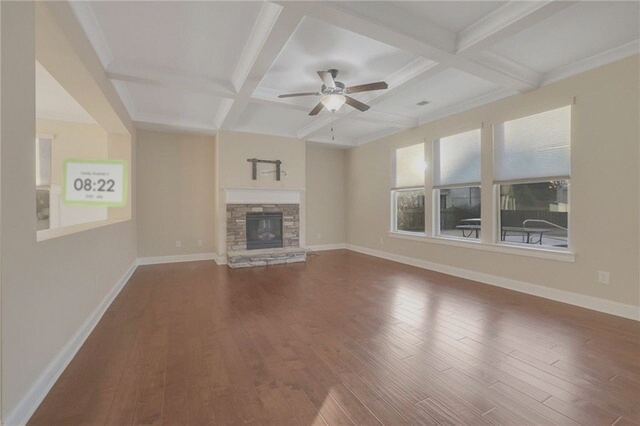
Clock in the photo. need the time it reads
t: 8:22
